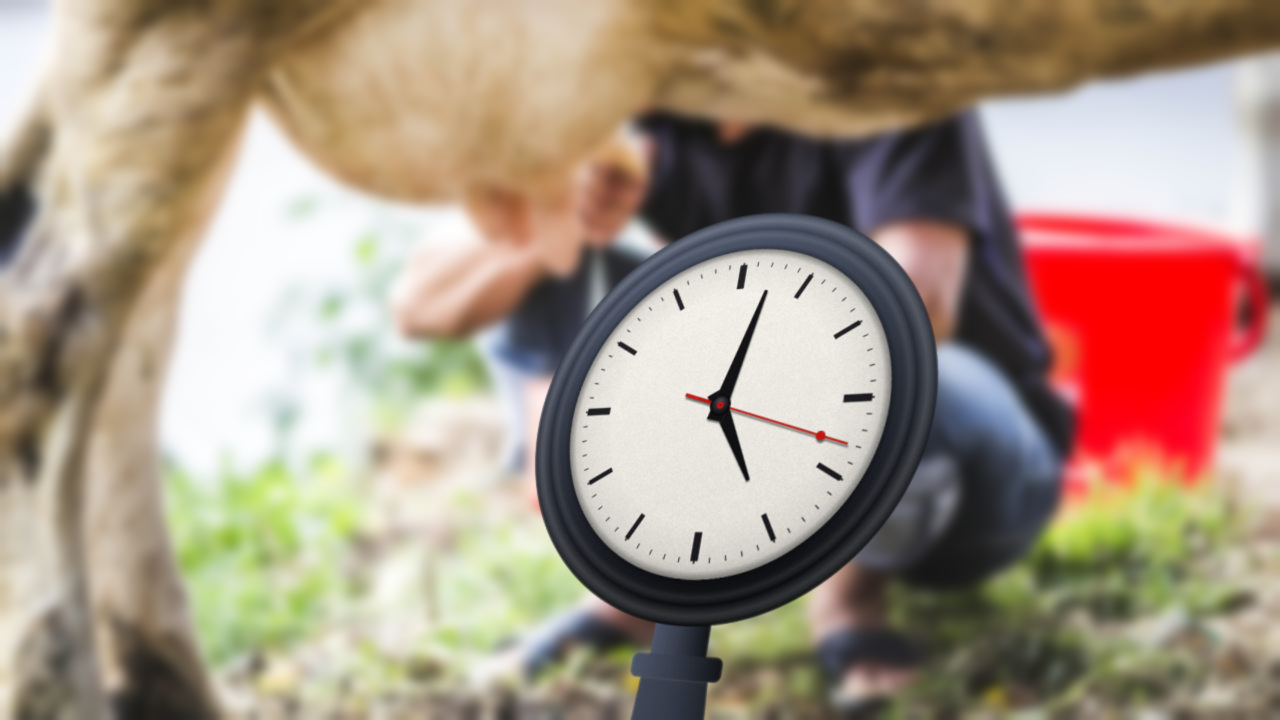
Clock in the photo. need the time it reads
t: 5:02:18
